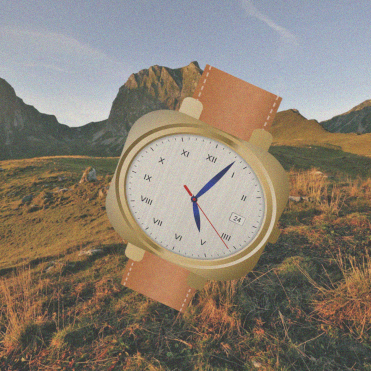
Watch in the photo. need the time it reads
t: 5:03:21
